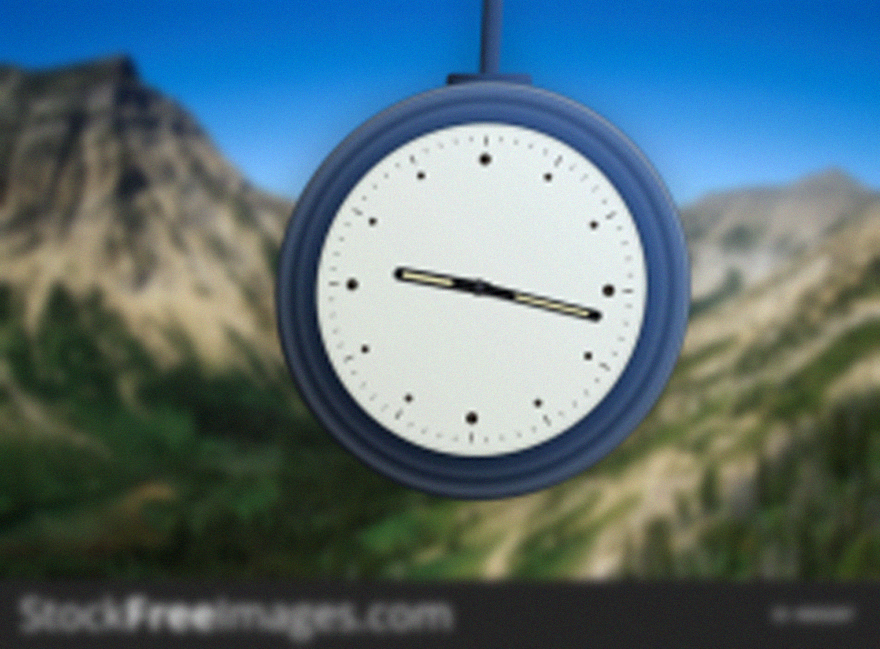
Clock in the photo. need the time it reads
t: 9:17
